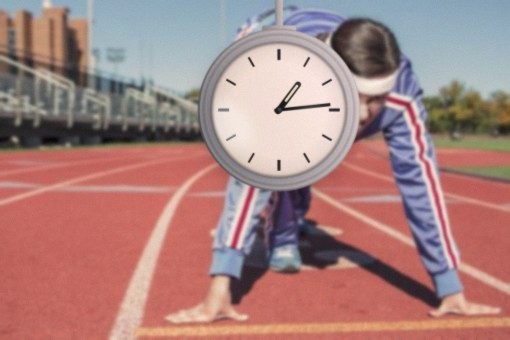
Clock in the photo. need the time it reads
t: 1:14
